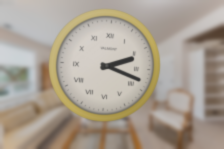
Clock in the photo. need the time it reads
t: 2:18
